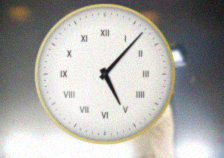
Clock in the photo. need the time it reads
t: 5:07
